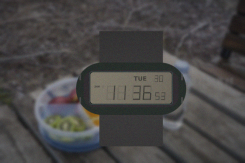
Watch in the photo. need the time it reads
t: 11:36:53
